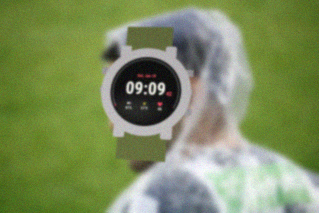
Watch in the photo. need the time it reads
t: 9:09
